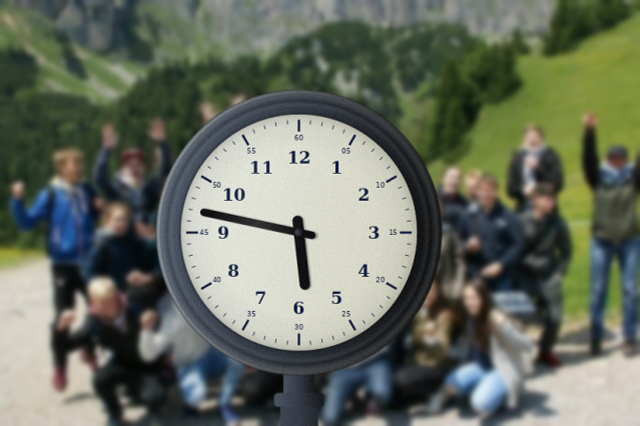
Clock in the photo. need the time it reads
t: 5:47
